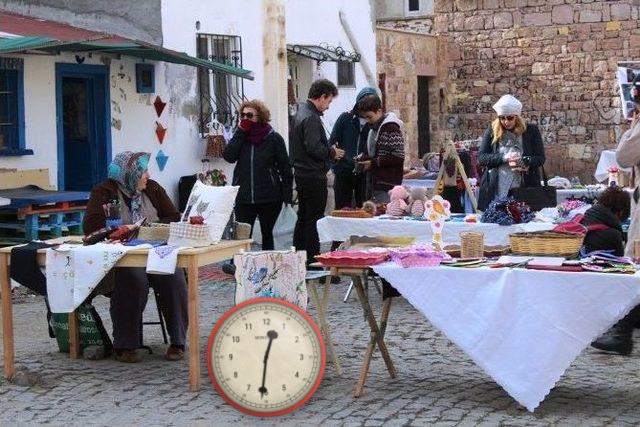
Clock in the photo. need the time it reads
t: 12:31
